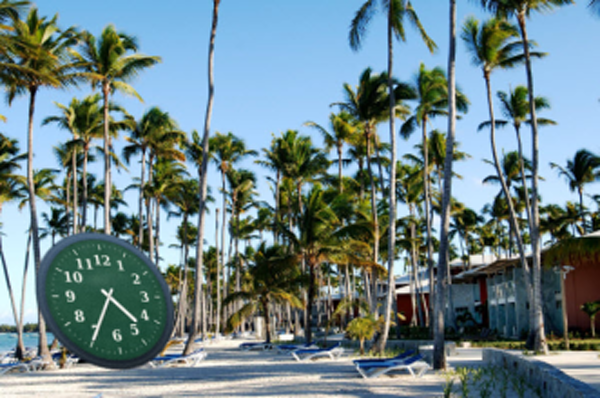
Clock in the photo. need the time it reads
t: 4:35
